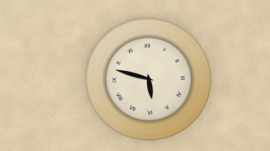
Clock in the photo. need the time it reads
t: 5:48
